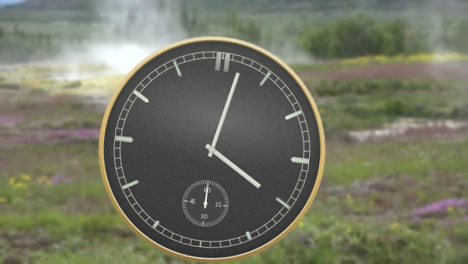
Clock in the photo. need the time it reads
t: 4:02
